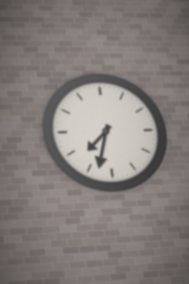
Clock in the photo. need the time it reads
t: 7:33
